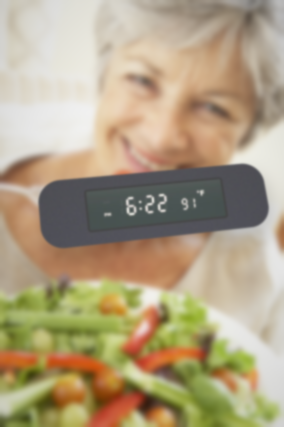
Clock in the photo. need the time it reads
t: 6:22
